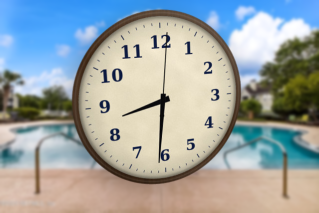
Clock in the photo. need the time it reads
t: 8:31:01
